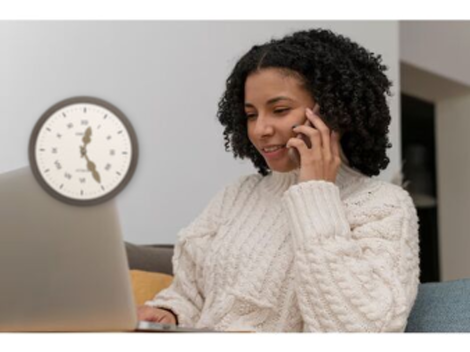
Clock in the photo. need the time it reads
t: 12:25
